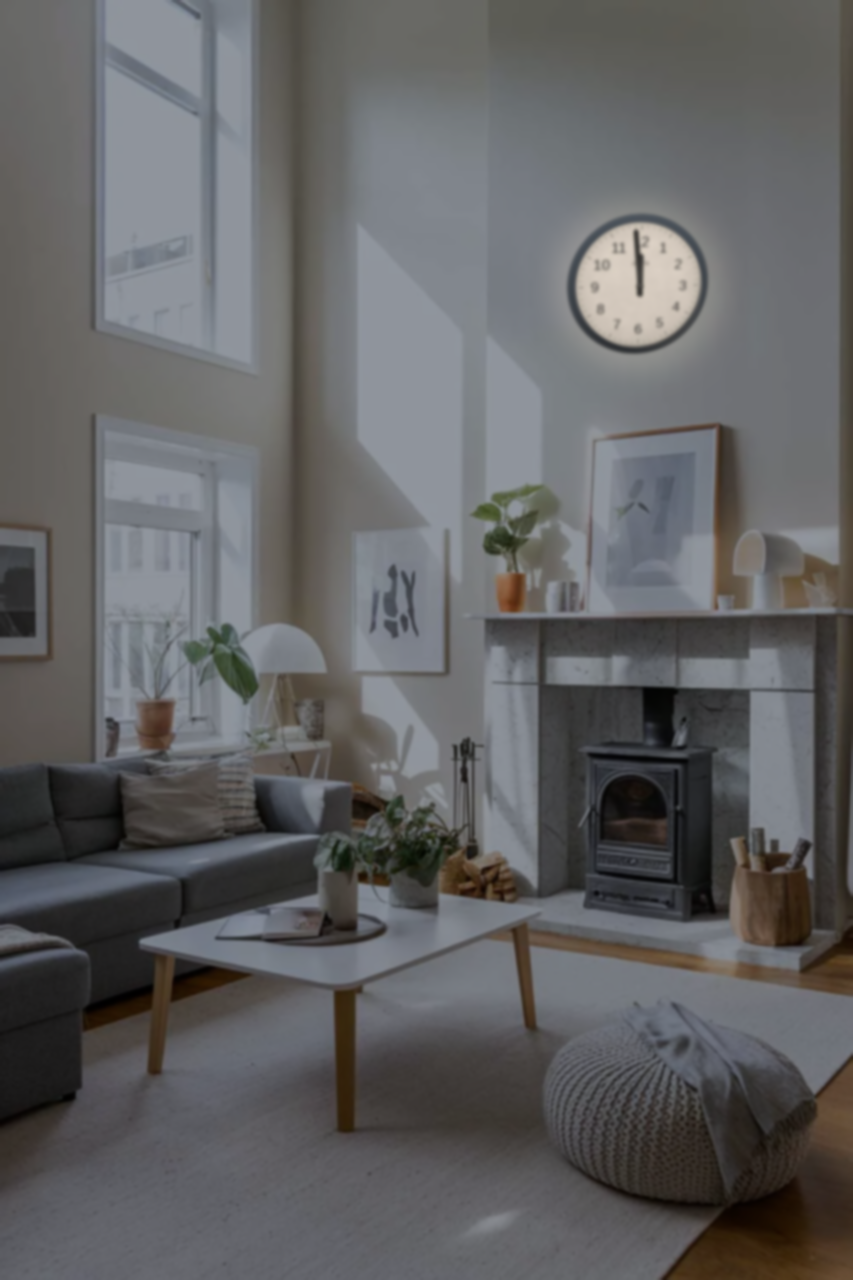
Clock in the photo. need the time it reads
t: 11:59
